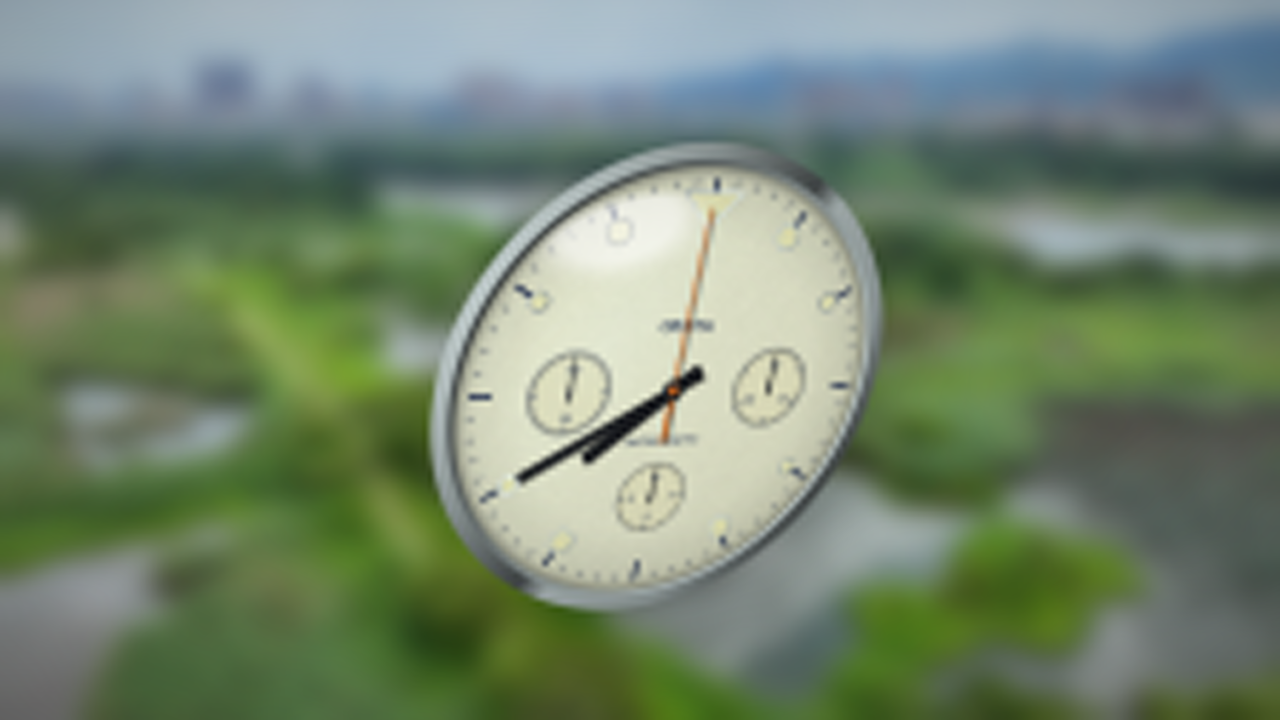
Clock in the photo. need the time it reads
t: 7:40
